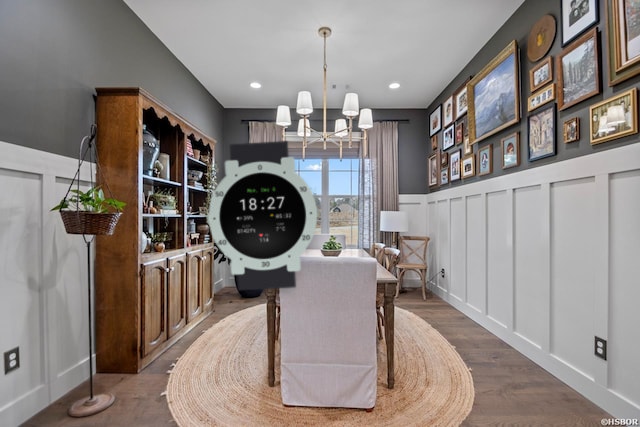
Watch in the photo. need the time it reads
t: 18:27
